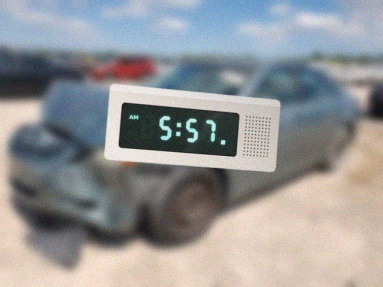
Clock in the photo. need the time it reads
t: 5:57
